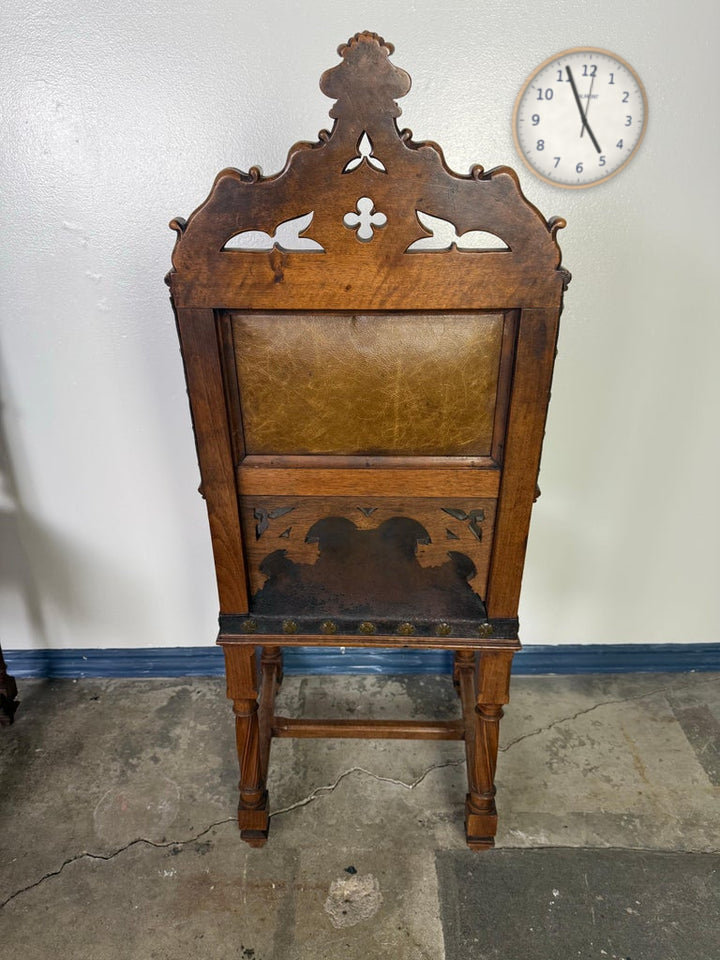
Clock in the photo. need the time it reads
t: 4:56:01
